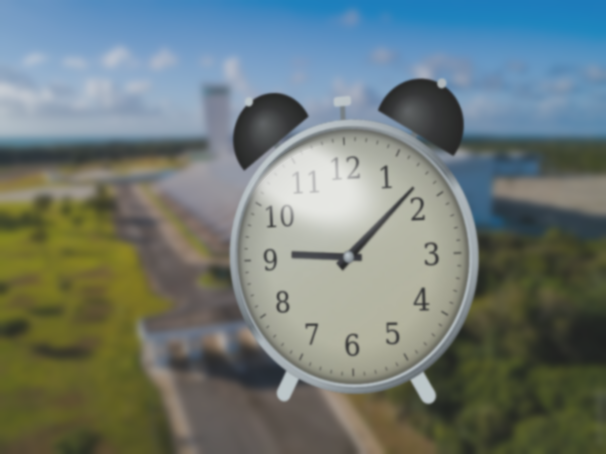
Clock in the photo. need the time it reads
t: 9:08
